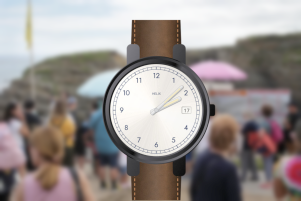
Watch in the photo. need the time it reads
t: 2:08
